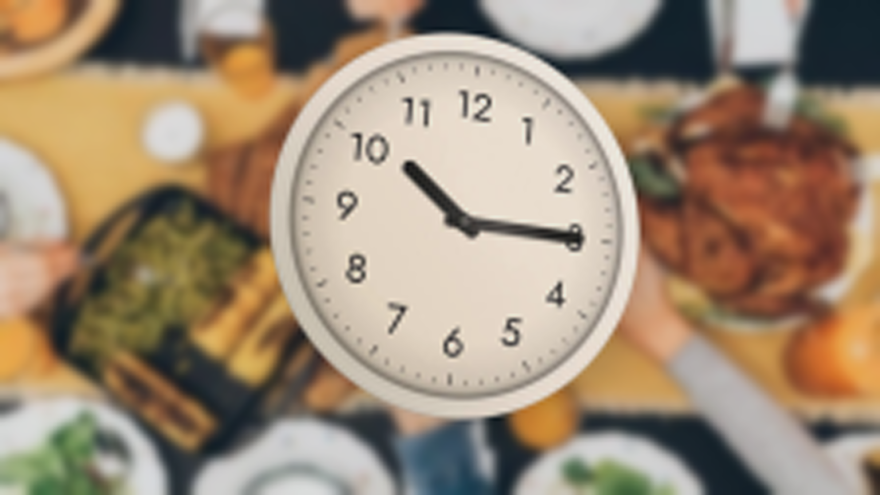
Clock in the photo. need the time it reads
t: 10:15
